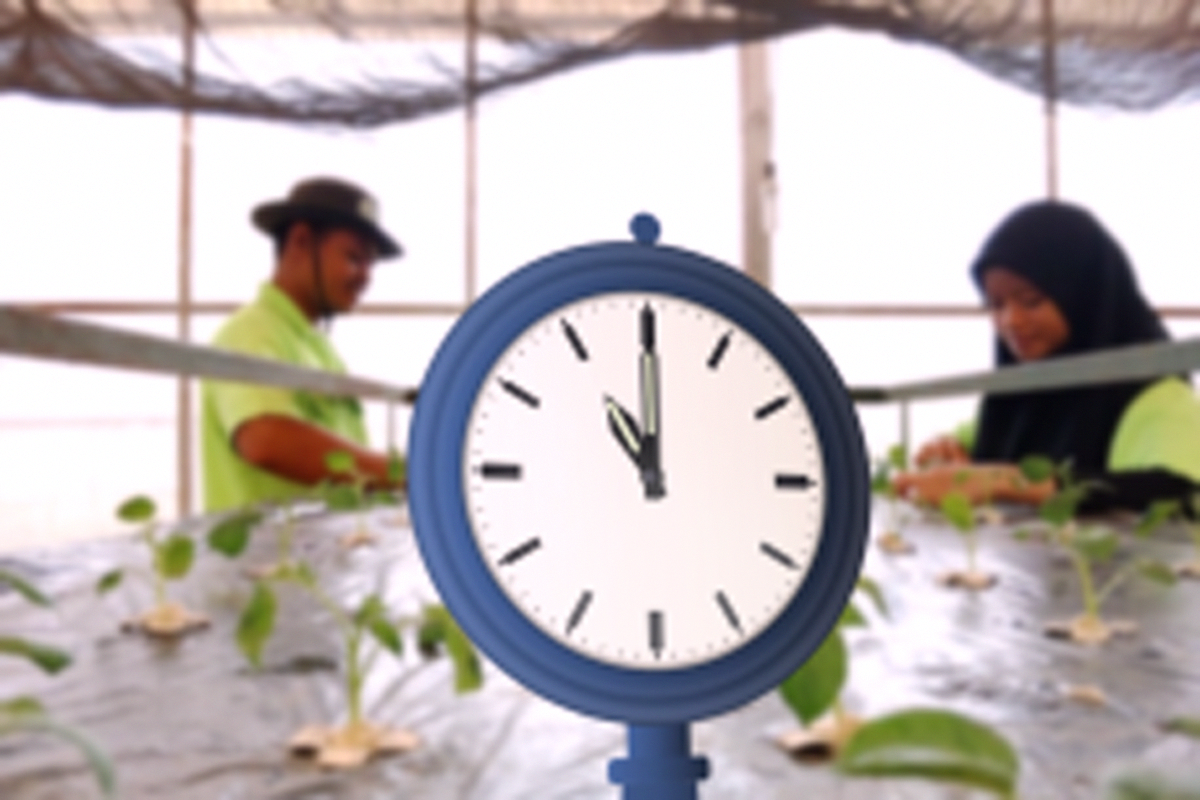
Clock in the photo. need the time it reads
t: 11:00
